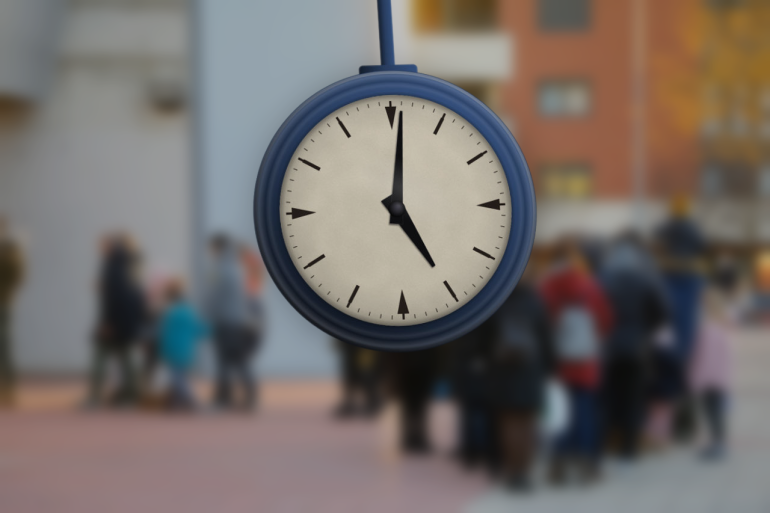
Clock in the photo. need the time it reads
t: 5:01
